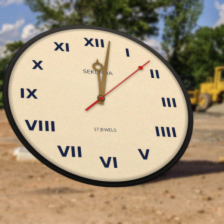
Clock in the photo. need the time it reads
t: 12:02:08
